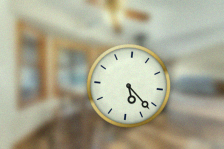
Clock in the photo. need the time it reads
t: 5:22
